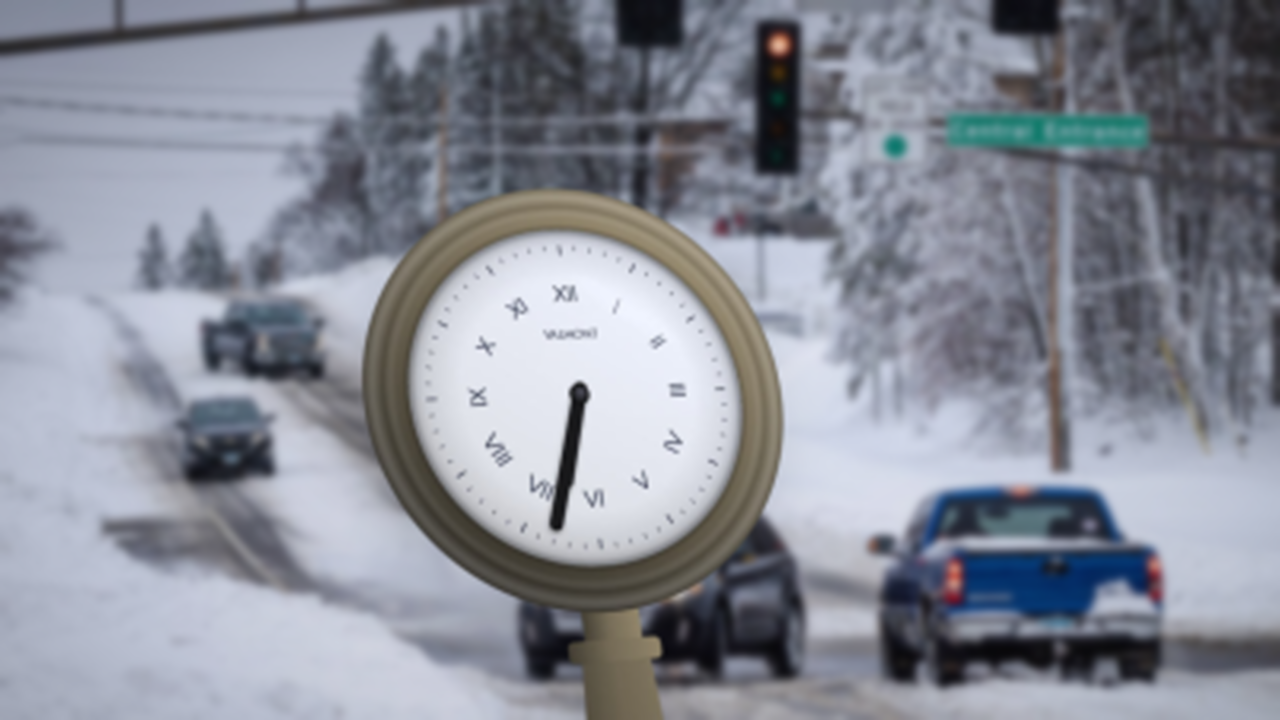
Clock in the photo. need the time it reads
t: 6:33
